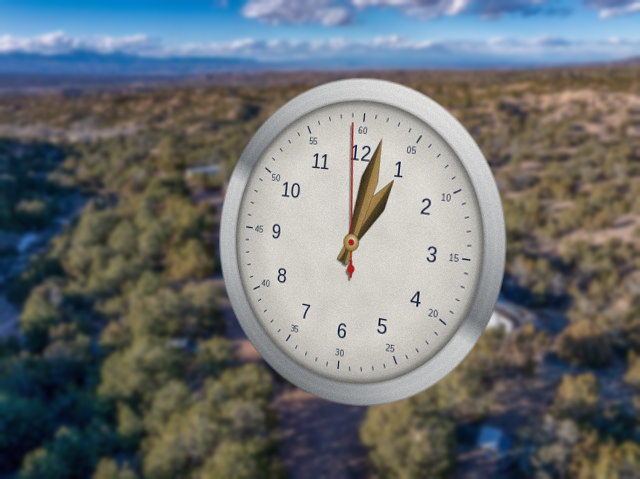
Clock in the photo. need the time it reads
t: 1:01:59
